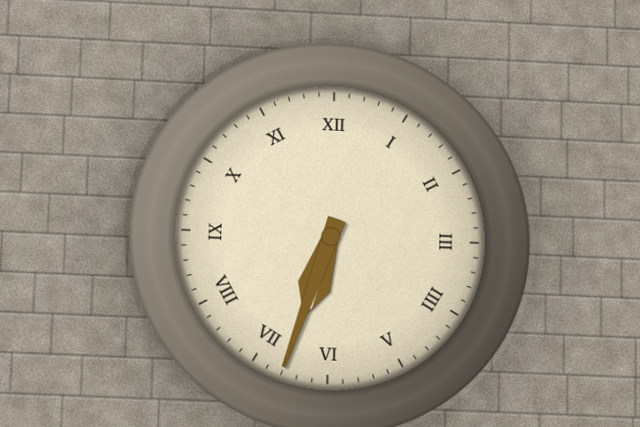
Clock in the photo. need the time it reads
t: 6:33
